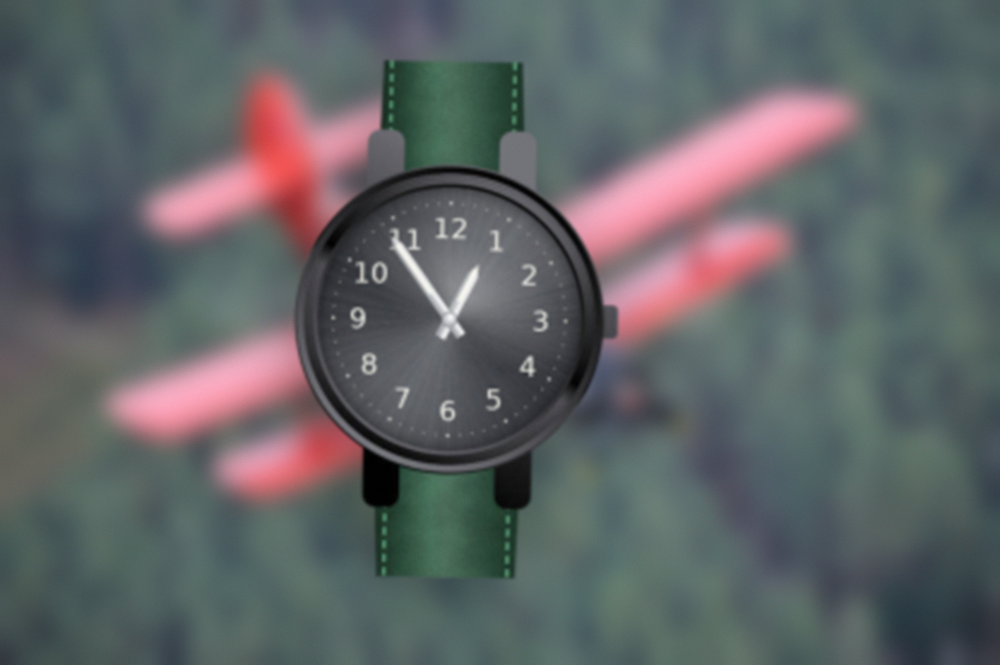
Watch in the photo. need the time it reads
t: 12:54
